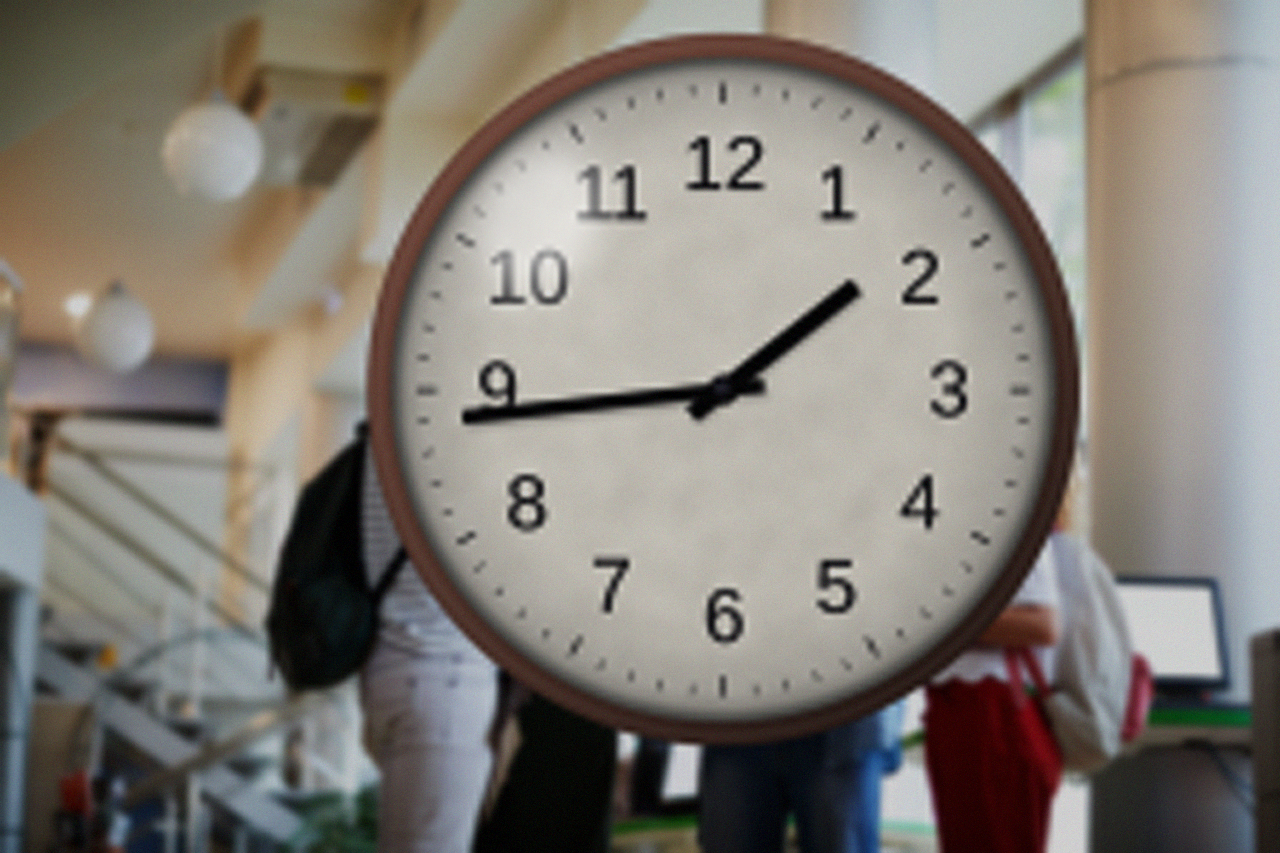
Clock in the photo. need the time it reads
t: 1:44
